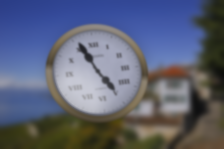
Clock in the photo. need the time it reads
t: 4:56
